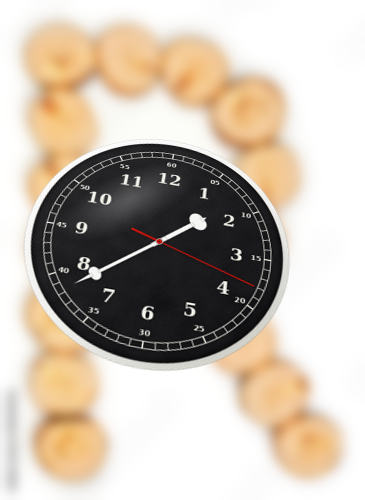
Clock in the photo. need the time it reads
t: 1:38:18
